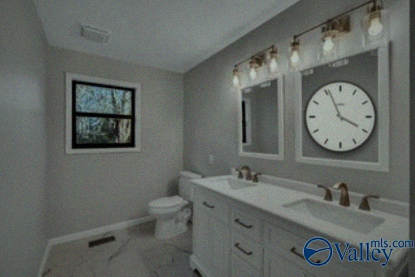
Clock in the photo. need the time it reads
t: 3:56
